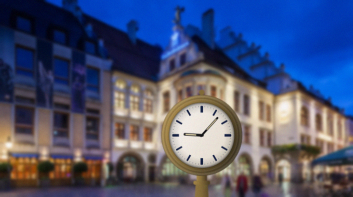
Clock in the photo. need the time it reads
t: 9:07
